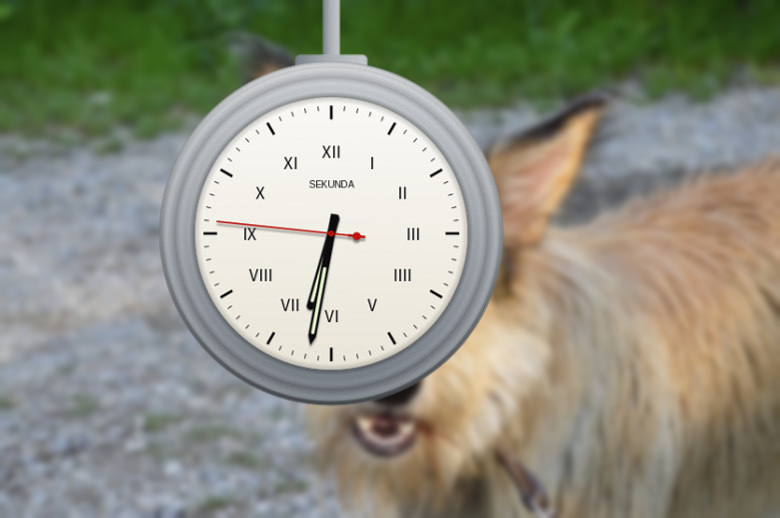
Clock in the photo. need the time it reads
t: 6:31:46
